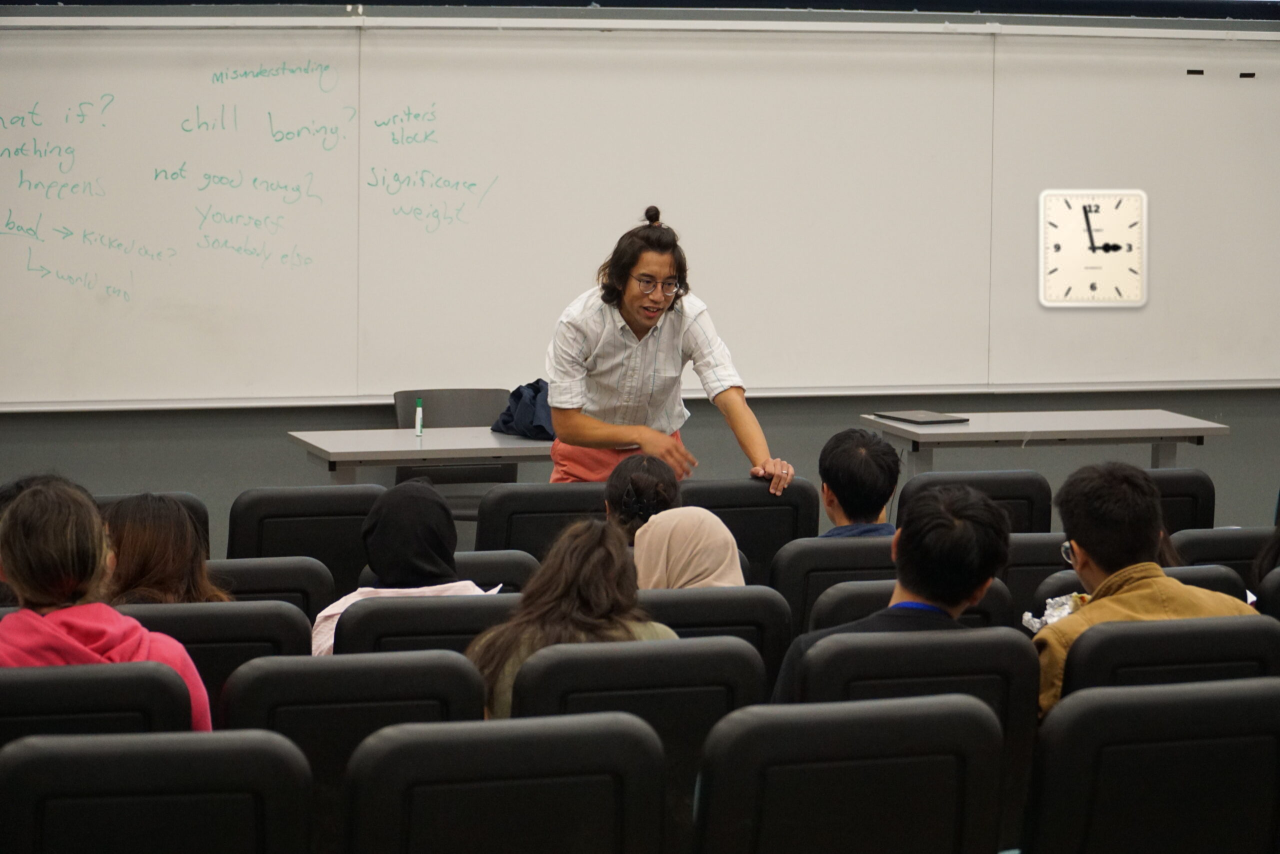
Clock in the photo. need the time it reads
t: 2:58
